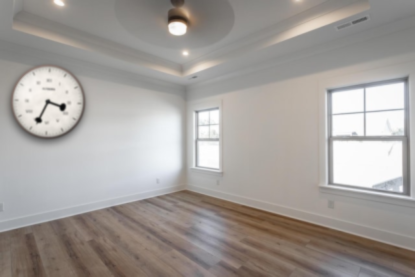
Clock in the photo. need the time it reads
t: 3:34
